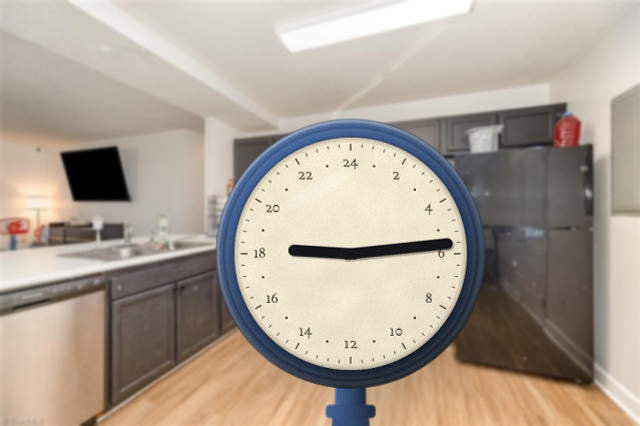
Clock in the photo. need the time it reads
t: 18:14
